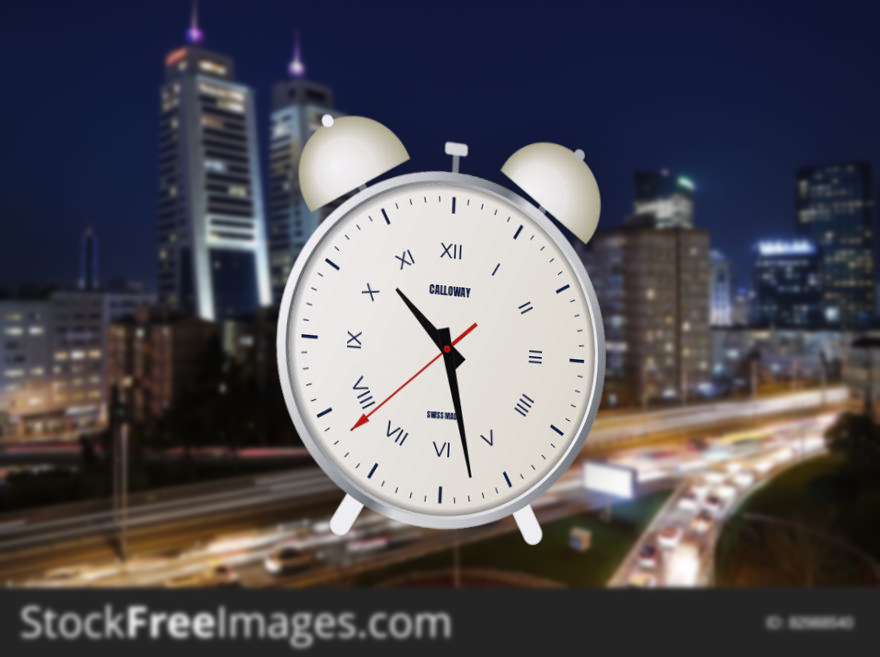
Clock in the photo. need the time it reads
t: 10:27:38
